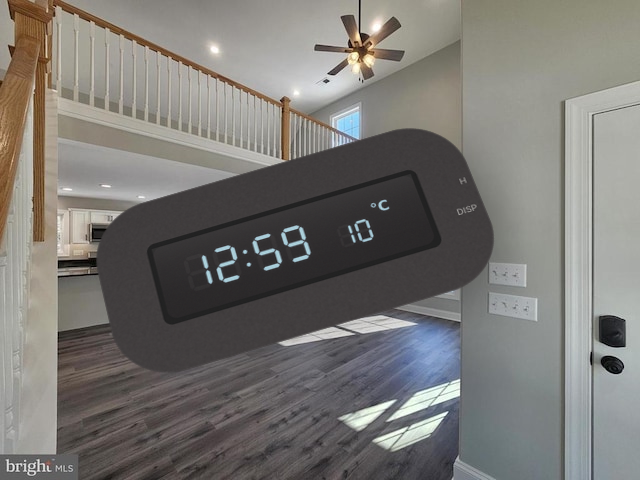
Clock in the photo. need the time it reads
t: 12:59
